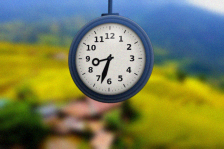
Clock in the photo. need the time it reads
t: 8:33
